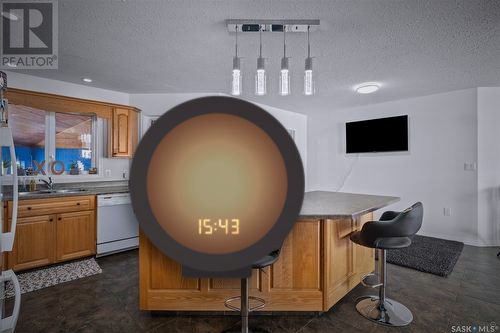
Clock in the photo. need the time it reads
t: 15:43
